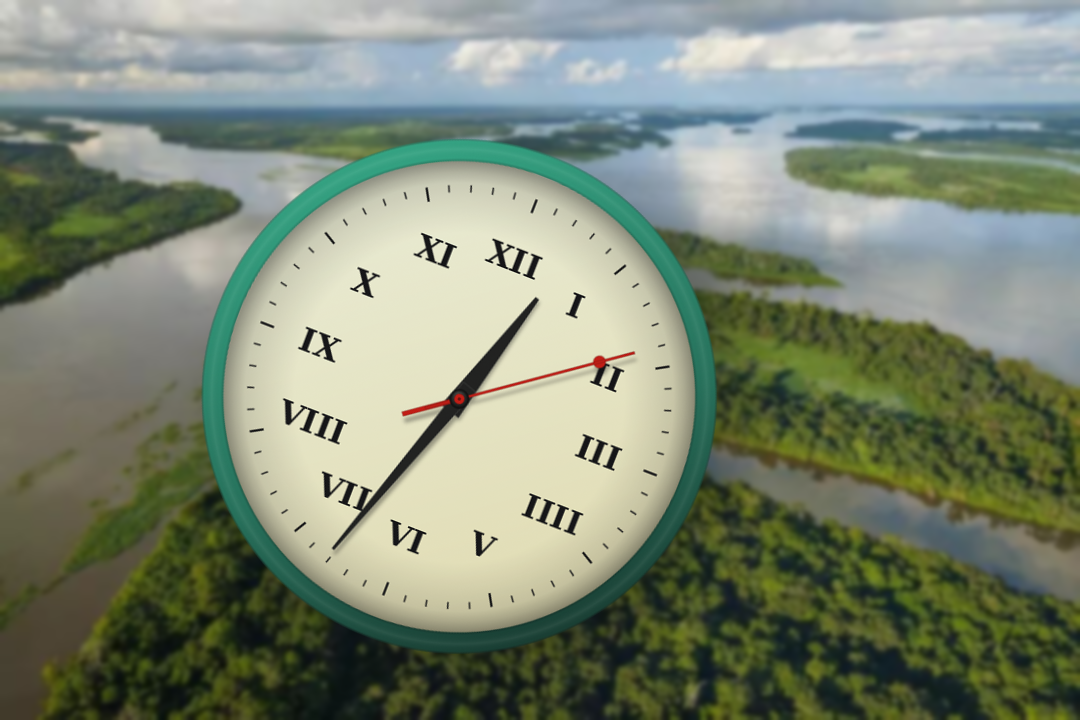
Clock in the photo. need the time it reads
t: 12:33:09
